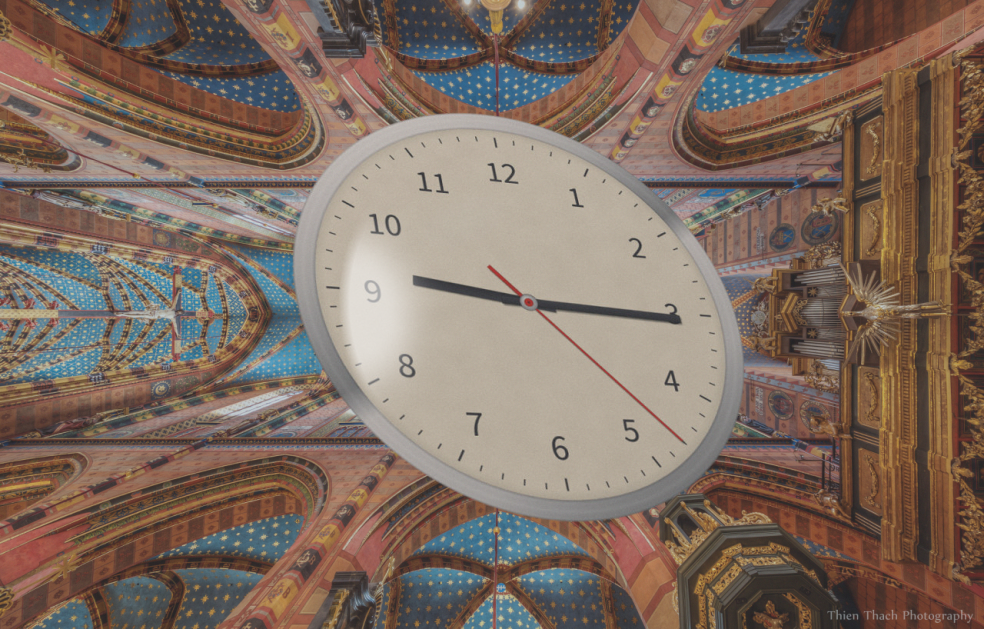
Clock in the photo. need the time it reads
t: 9:15:23
